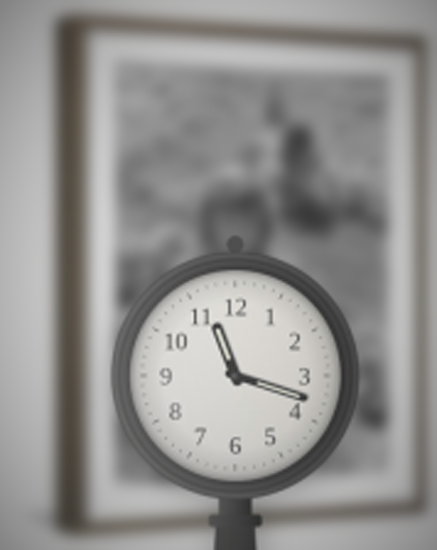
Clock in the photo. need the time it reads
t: 11:18
